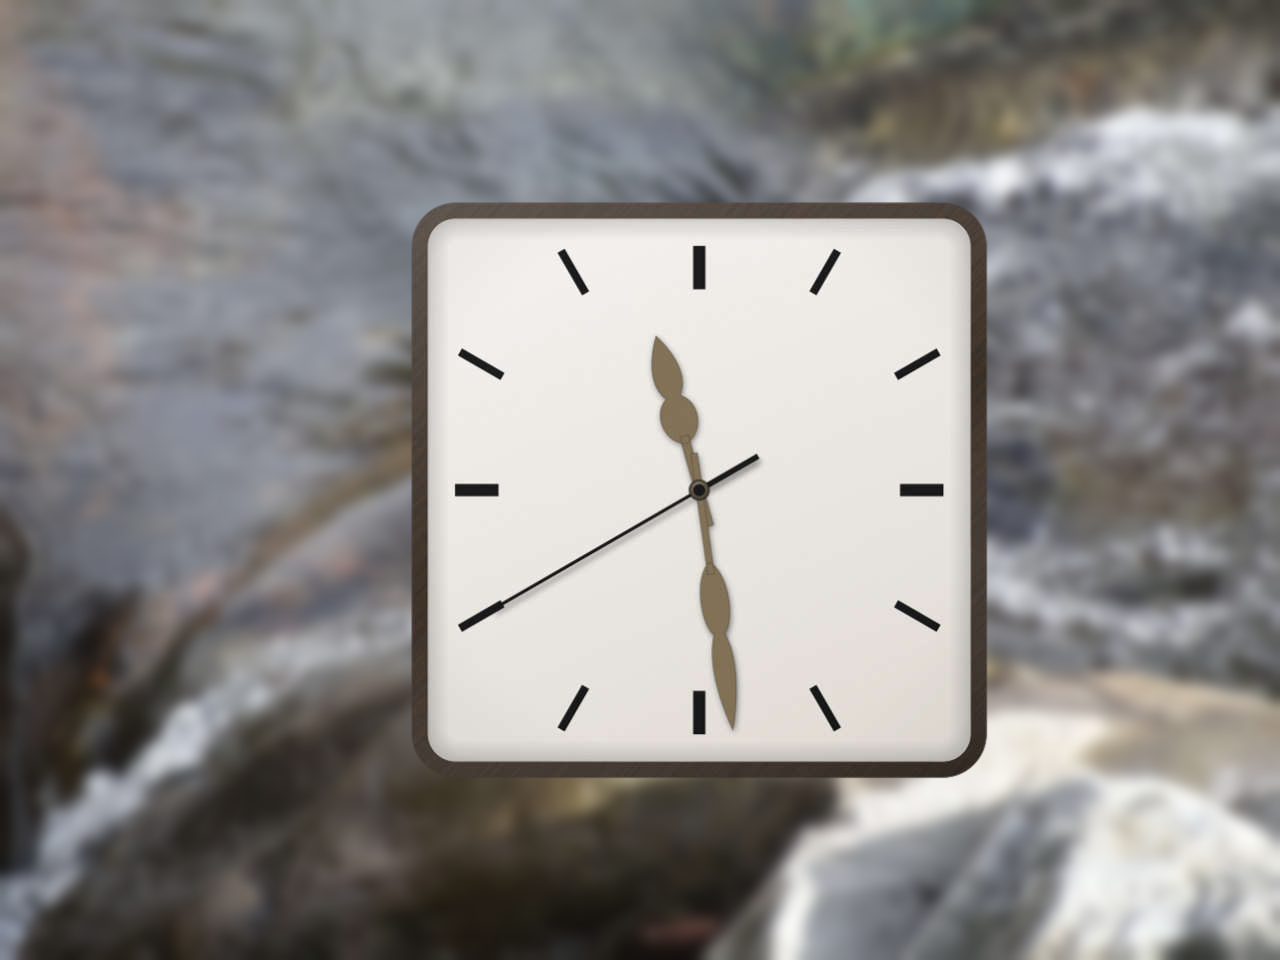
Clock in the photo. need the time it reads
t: 11:28:40
